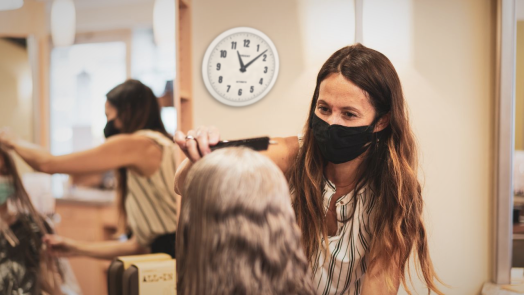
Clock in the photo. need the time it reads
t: 11:08
